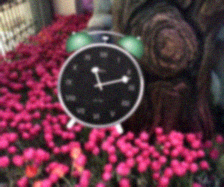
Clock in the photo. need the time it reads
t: 11:12
